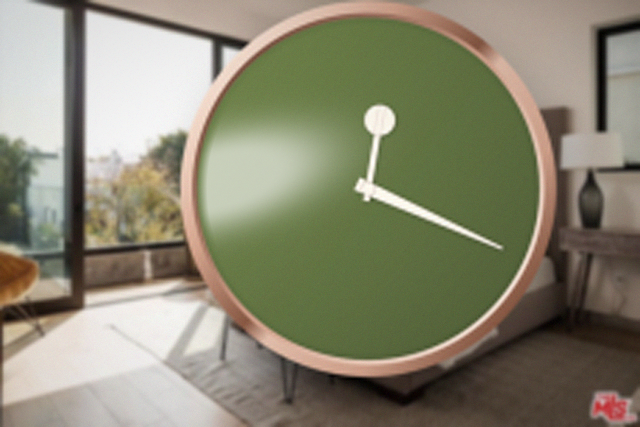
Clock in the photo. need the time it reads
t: 12:19
